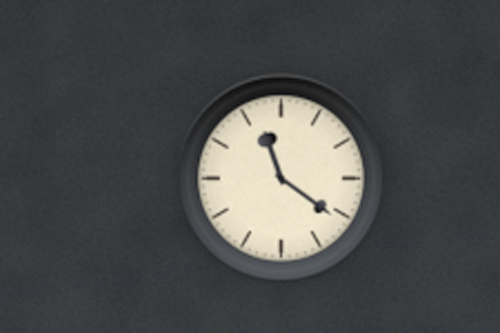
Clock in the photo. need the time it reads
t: 11:21
